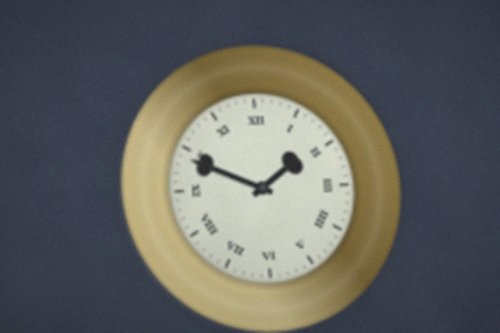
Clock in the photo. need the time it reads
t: 1:49
